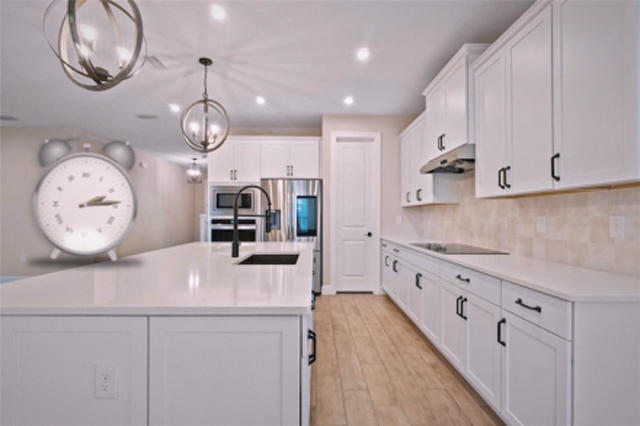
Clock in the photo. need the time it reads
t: 2:14
